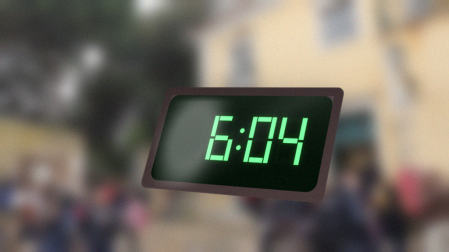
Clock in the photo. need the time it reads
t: 6:04
